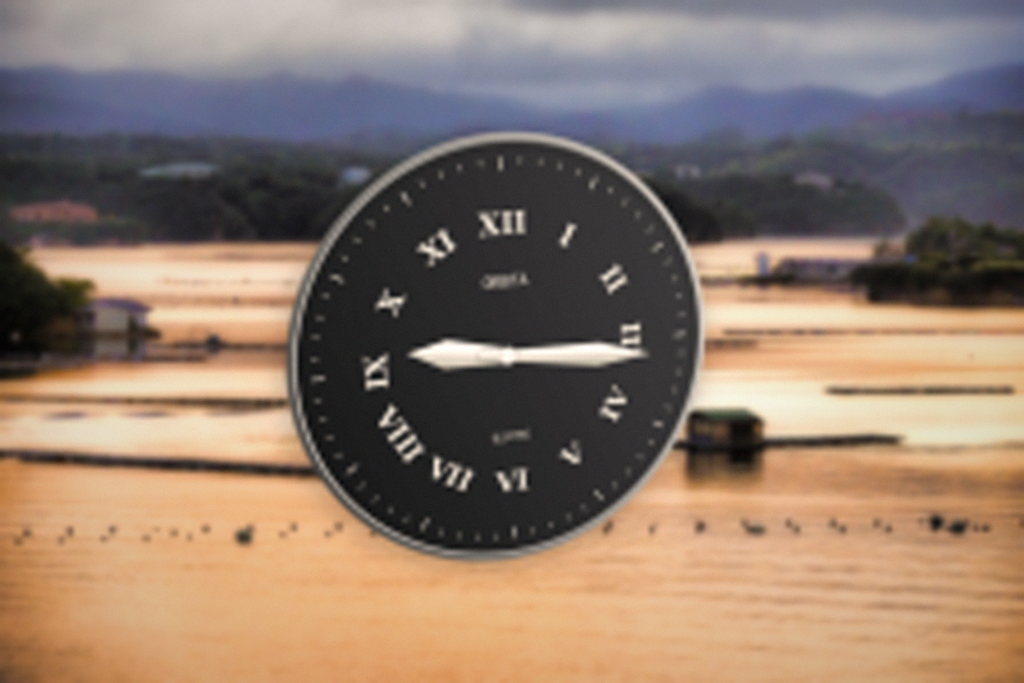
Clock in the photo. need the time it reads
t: 9:16
